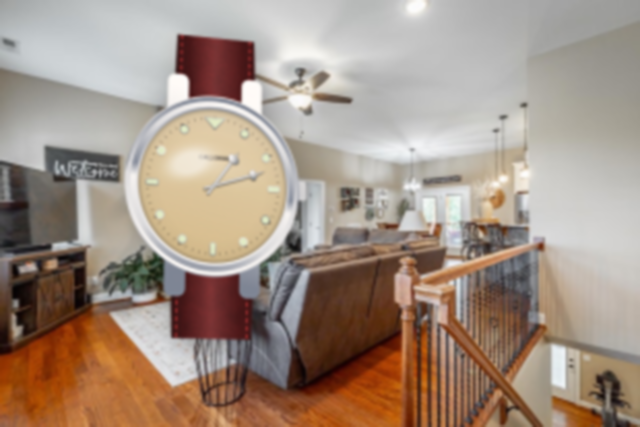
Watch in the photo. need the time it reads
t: 1:12
